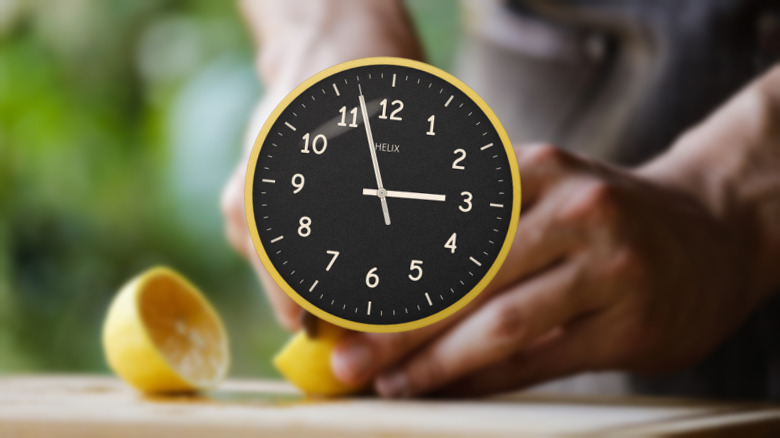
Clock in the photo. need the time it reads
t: 2:56:57
